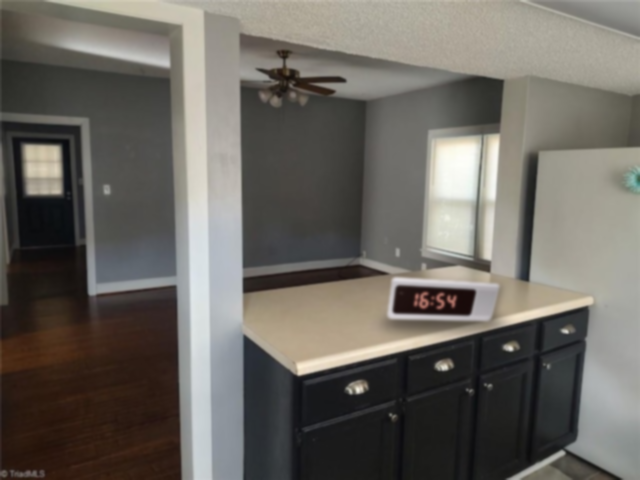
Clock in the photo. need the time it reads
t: 16:54
